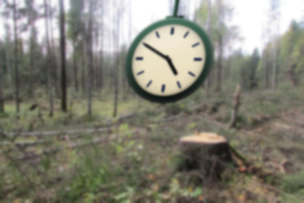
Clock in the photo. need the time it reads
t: 4:50
